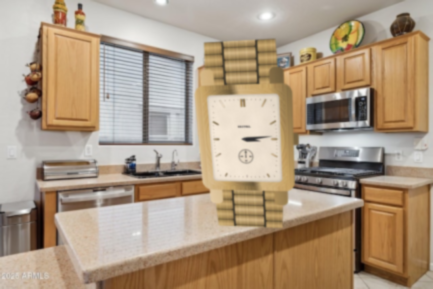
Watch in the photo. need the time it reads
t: 3:14
